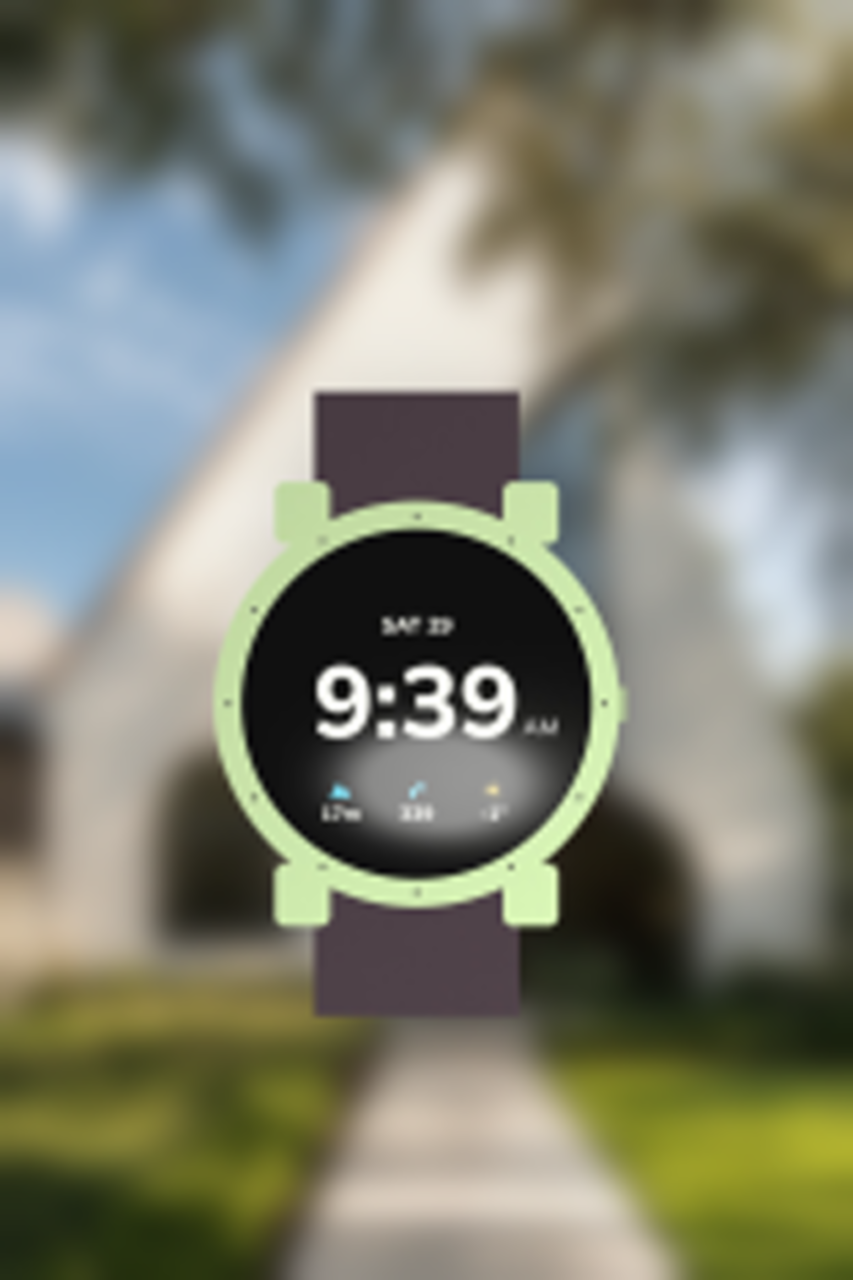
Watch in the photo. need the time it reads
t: 9:39
